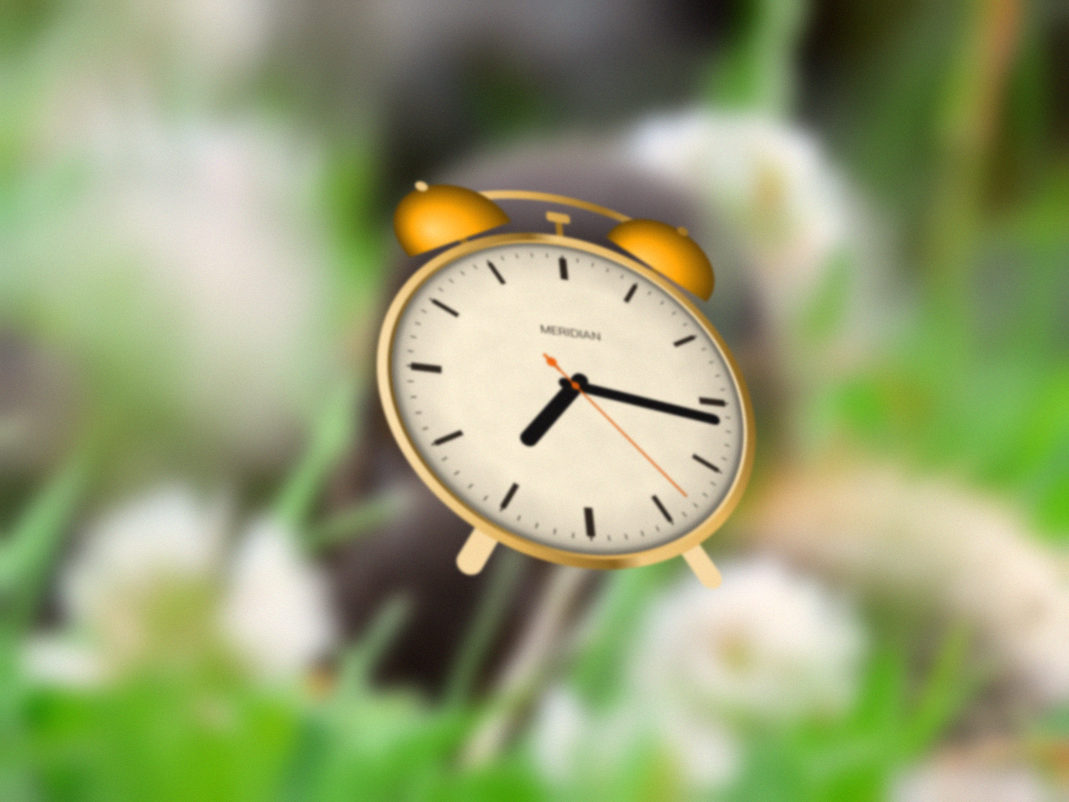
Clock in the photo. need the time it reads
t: 7:16:23
